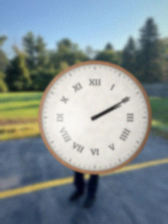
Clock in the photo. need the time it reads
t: 2:10
